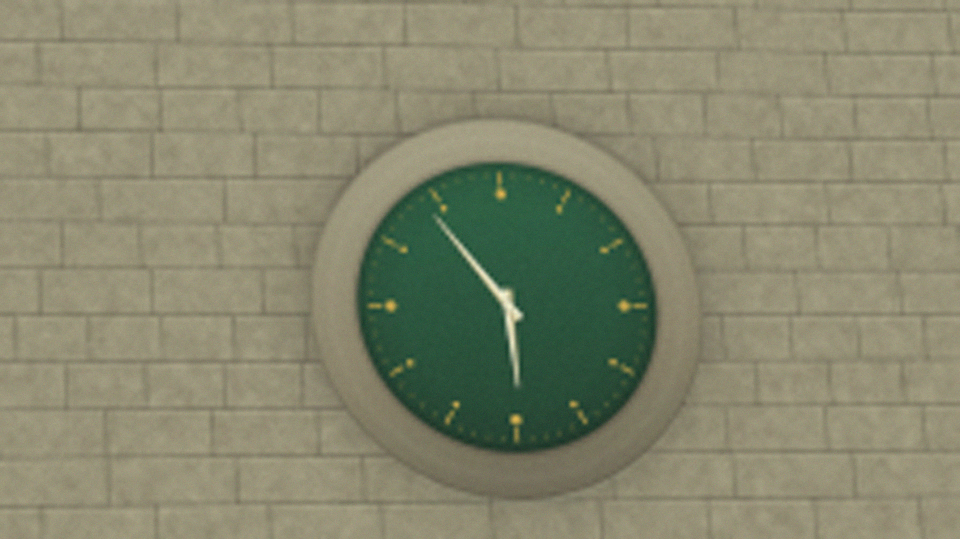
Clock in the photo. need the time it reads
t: 5:54
